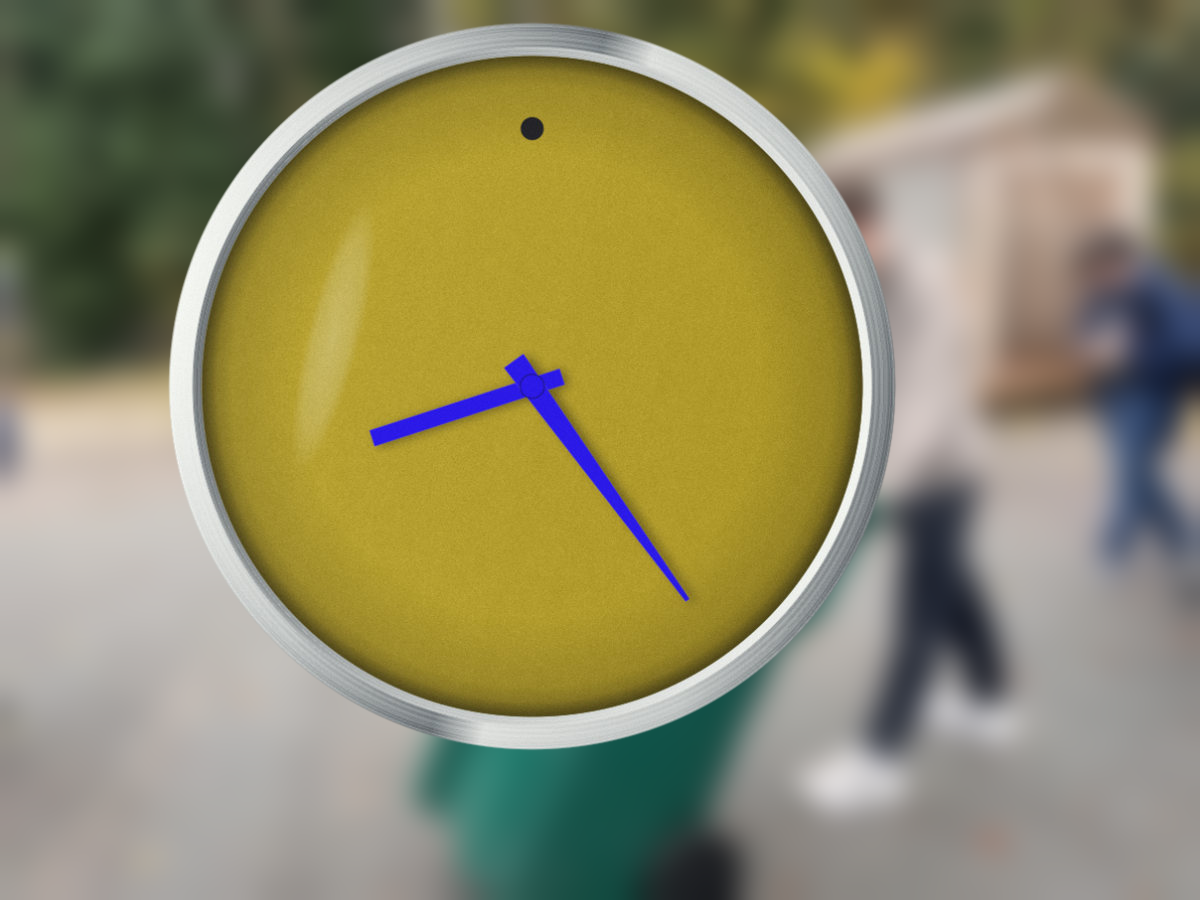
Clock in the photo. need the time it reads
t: 8:24
